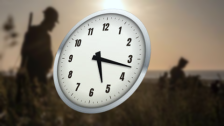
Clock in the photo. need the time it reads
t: 5:17
